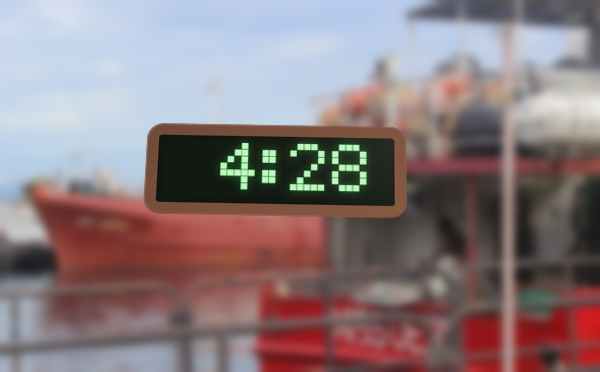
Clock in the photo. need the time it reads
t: 4:28
